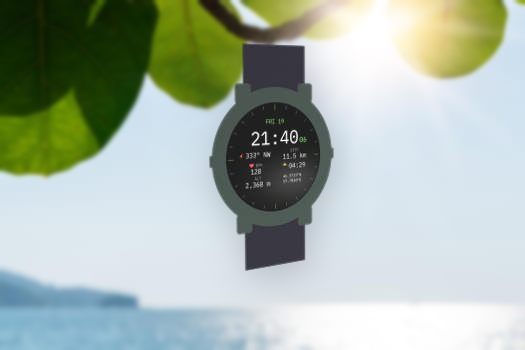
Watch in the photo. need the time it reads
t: 21:40
